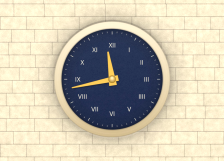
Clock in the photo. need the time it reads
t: 11:43
